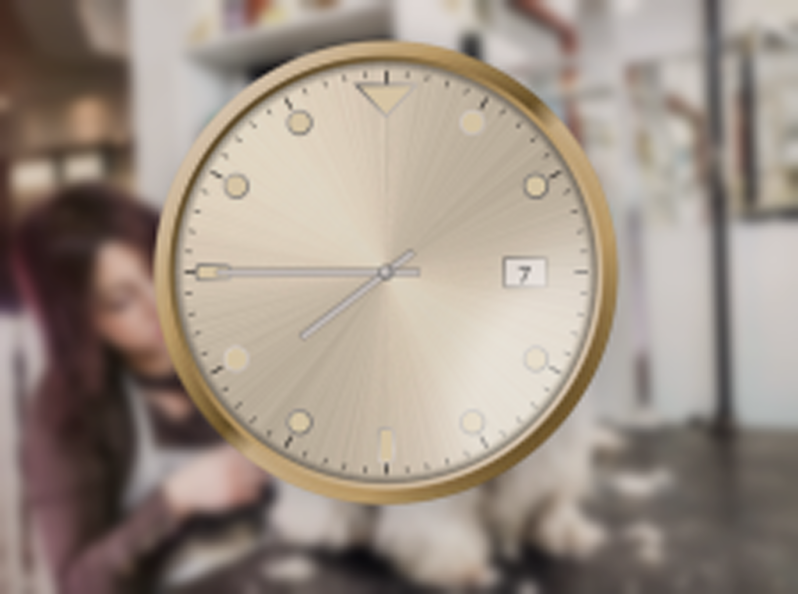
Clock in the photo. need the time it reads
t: 7:45
